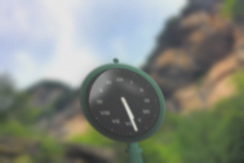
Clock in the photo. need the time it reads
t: 5:28
